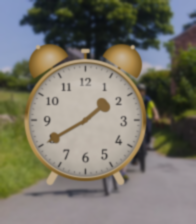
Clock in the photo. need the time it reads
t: 1:40
